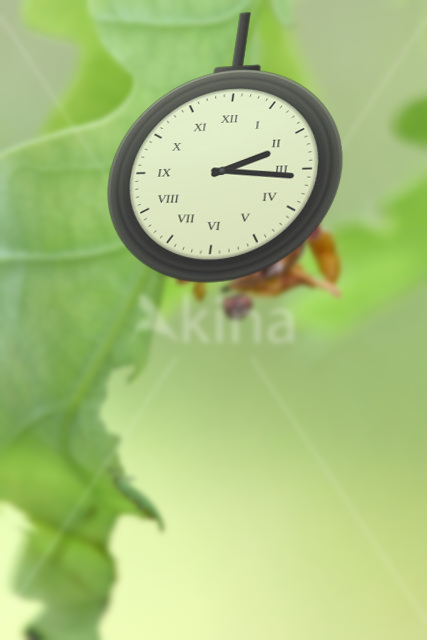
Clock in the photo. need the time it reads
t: 2:16
